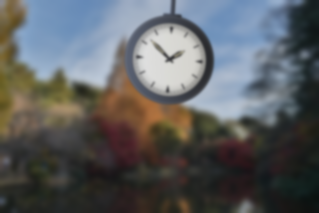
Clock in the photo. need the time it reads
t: 1:52
